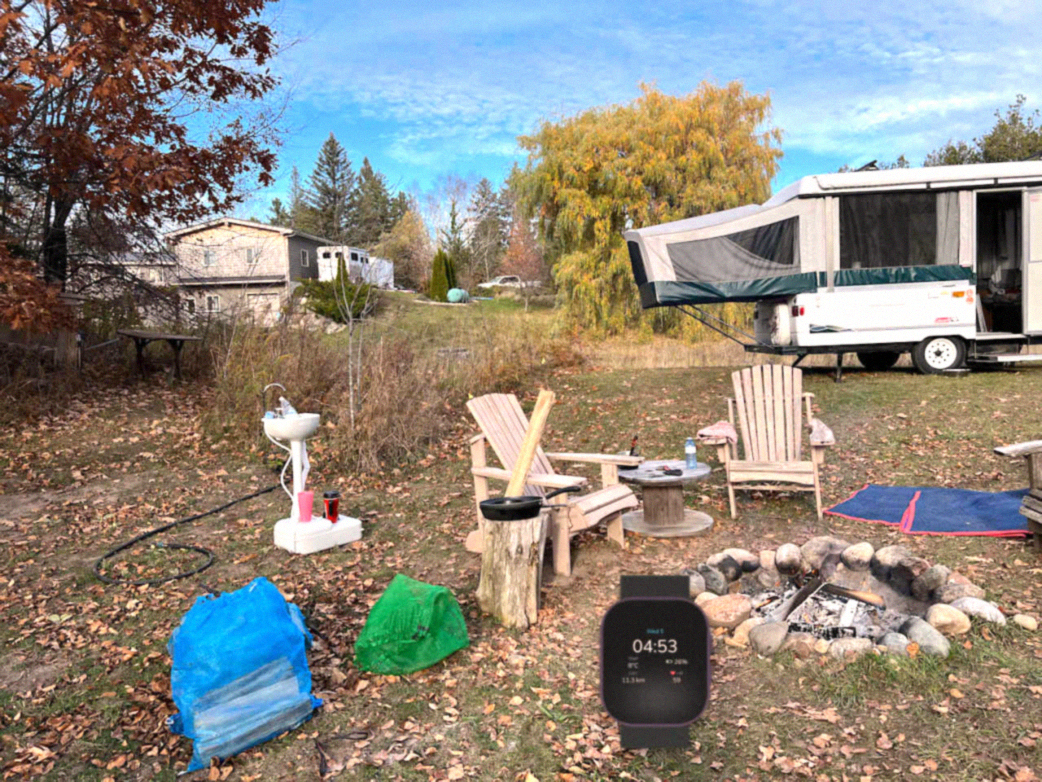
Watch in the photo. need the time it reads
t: 4:53
